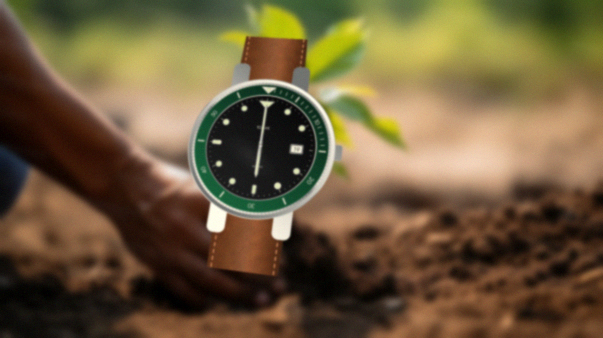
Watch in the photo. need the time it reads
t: 6:00
